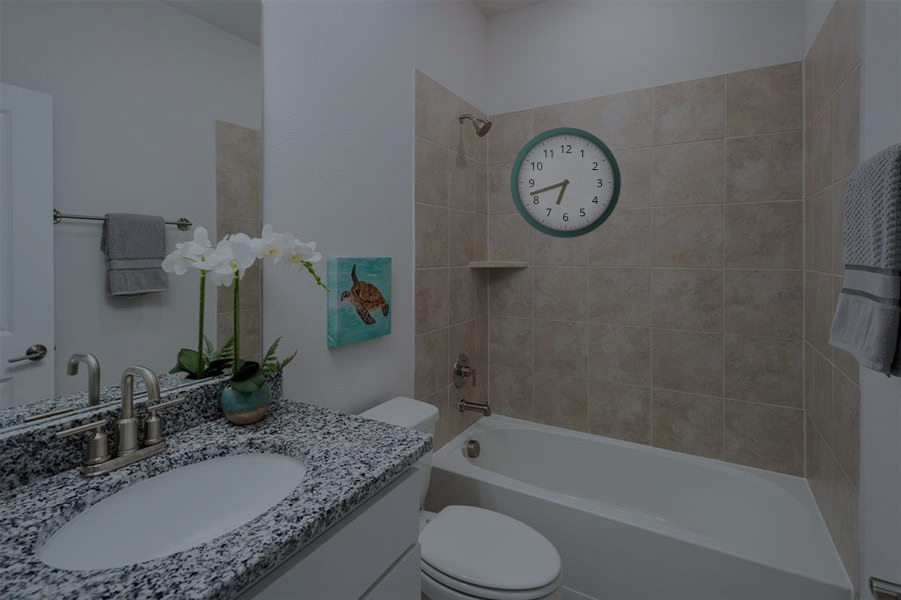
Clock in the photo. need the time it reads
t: 6:42
